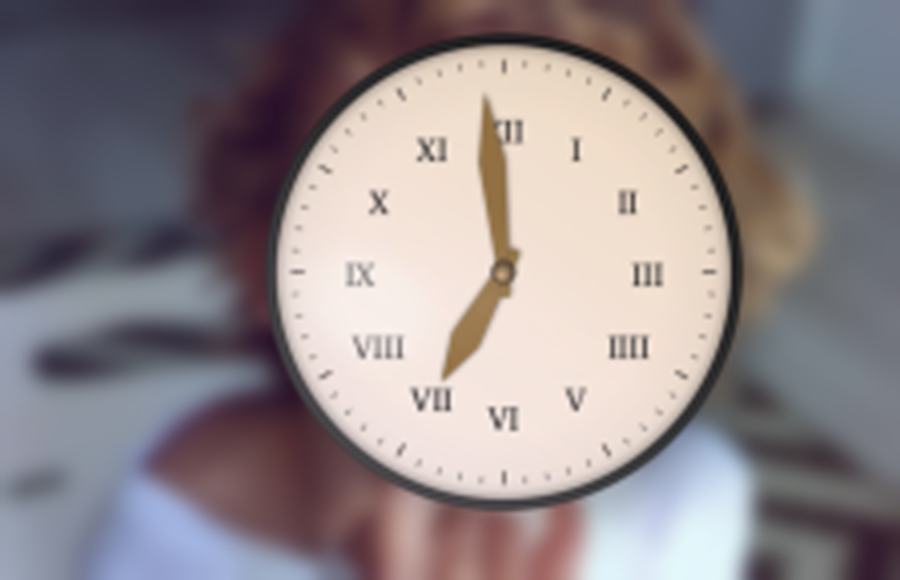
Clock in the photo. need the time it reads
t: 6:59
